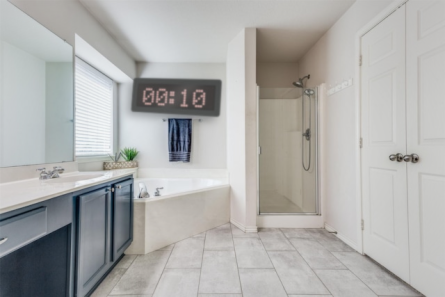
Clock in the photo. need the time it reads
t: 0:10
